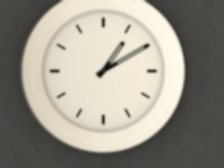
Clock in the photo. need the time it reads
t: 1:10
